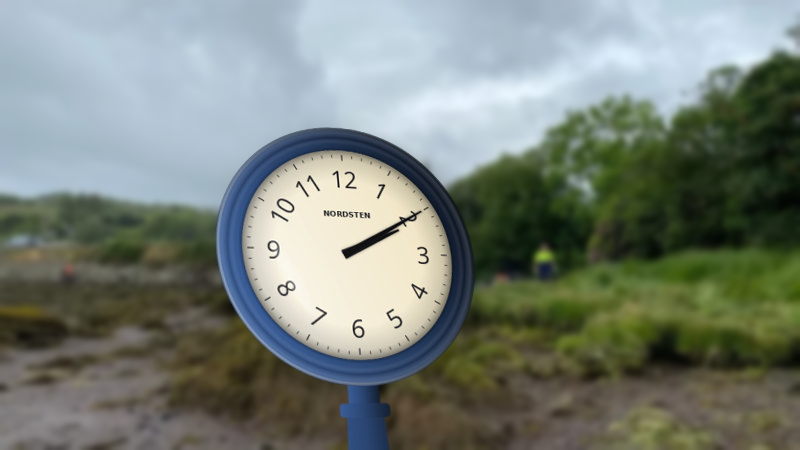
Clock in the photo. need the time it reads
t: 2:10
